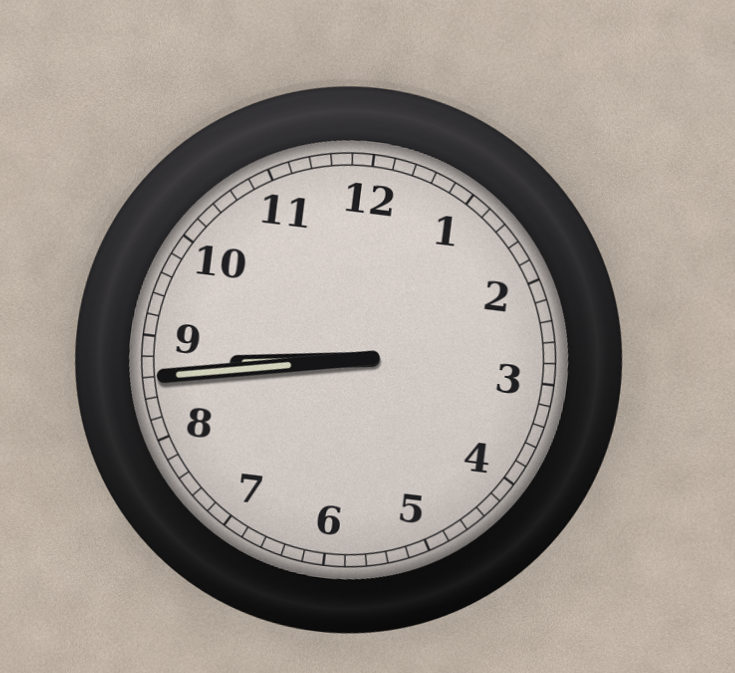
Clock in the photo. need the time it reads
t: 8:43
